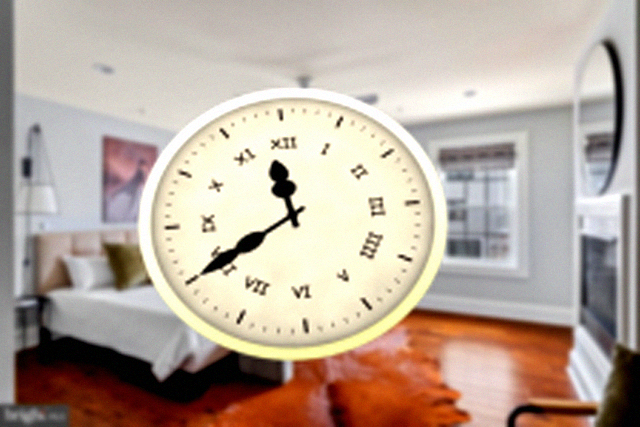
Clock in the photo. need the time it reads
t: 11:40
